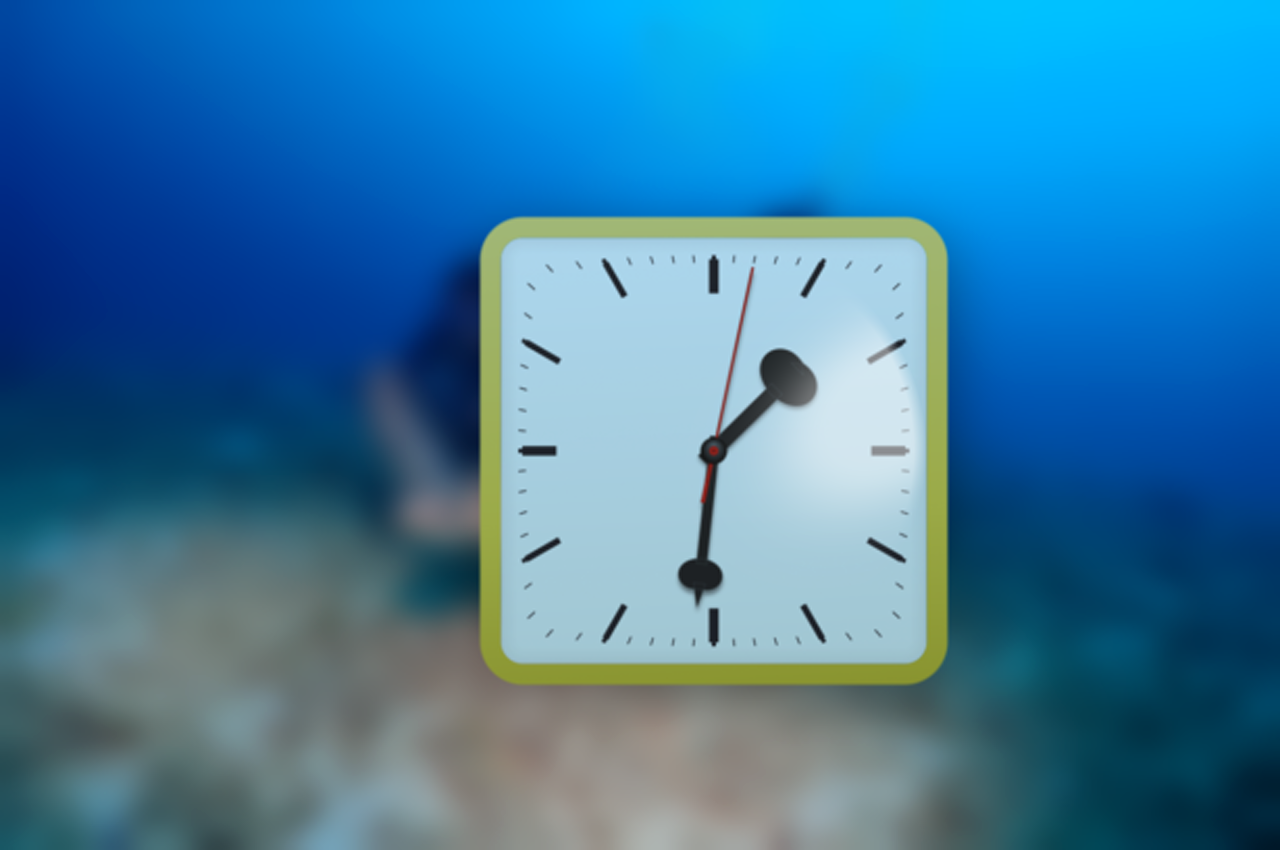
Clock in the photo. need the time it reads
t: 1:31:02
